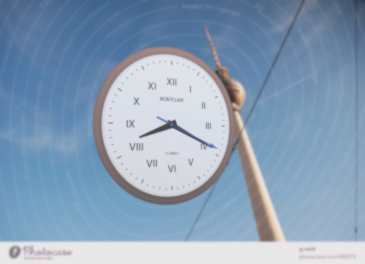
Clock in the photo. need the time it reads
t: 8:19:19
